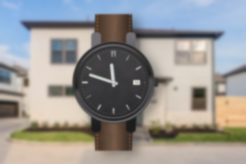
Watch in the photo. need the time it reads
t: 11:48
